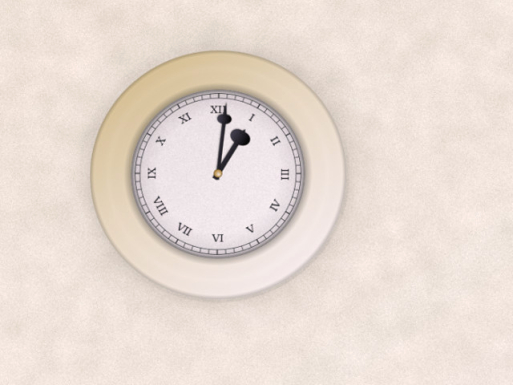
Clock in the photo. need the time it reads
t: 1:01
